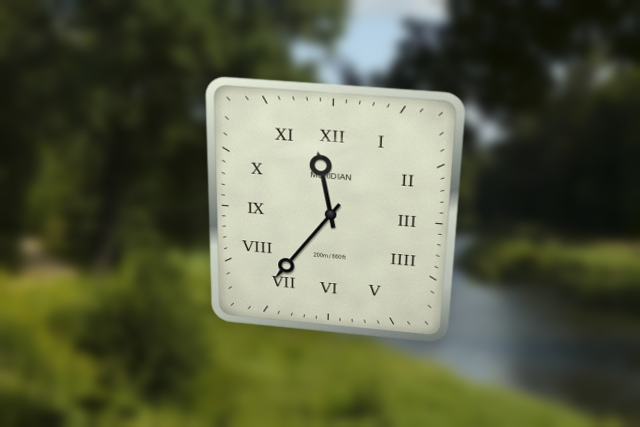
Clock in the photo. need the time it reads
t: 11:36
